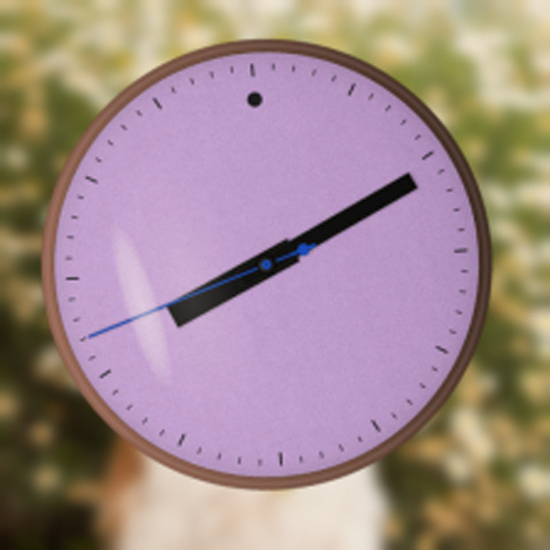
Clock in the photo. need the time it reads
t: 8:10:42
